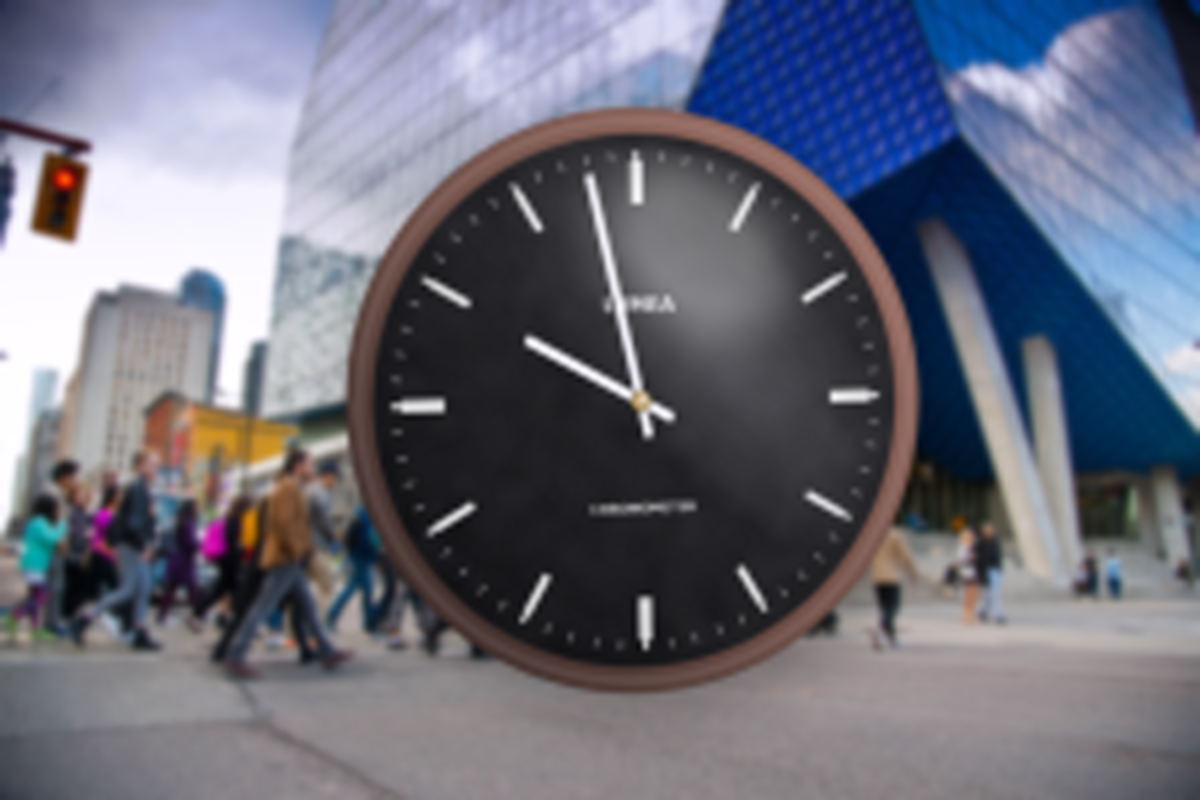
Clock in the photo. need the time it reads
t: 9:58
